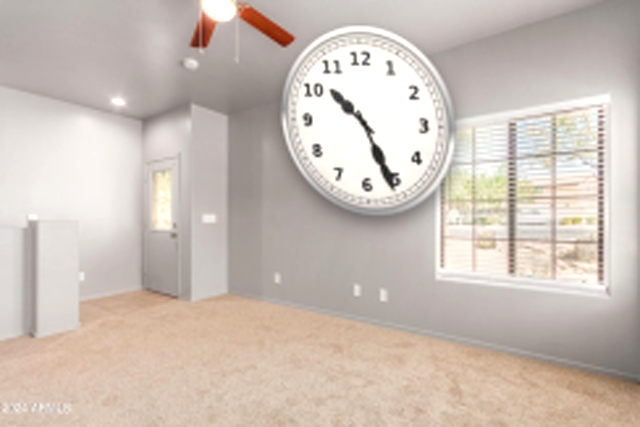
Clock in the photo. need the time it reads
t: 10:26
